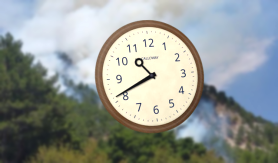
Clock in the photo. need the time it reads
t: 10:41
